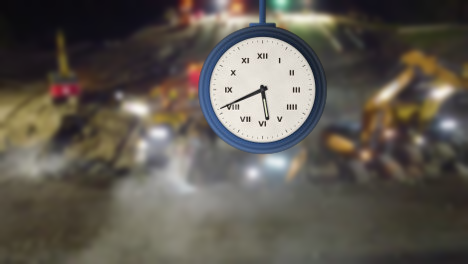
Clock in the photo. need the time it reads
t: 5:41
